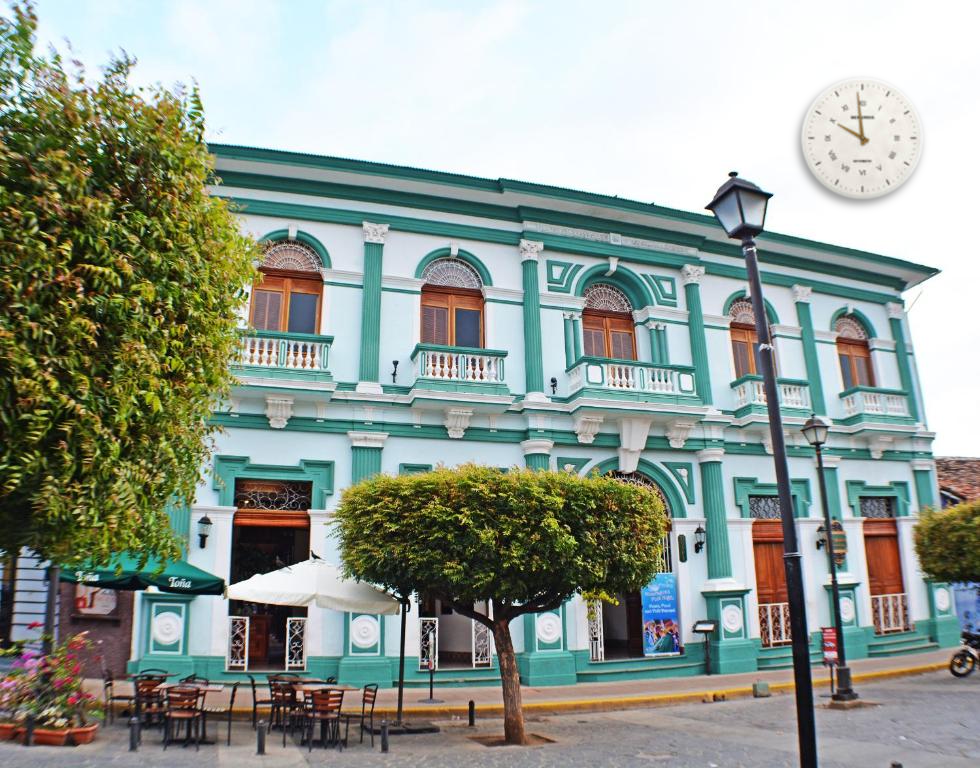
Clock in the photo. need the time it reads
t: 9:59
